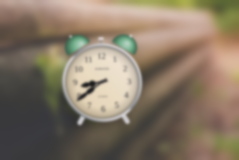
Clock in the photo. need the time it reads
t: 8:39
